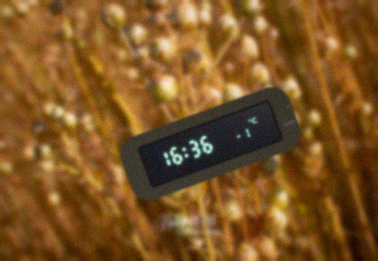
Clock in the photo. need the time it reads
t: 16:36
